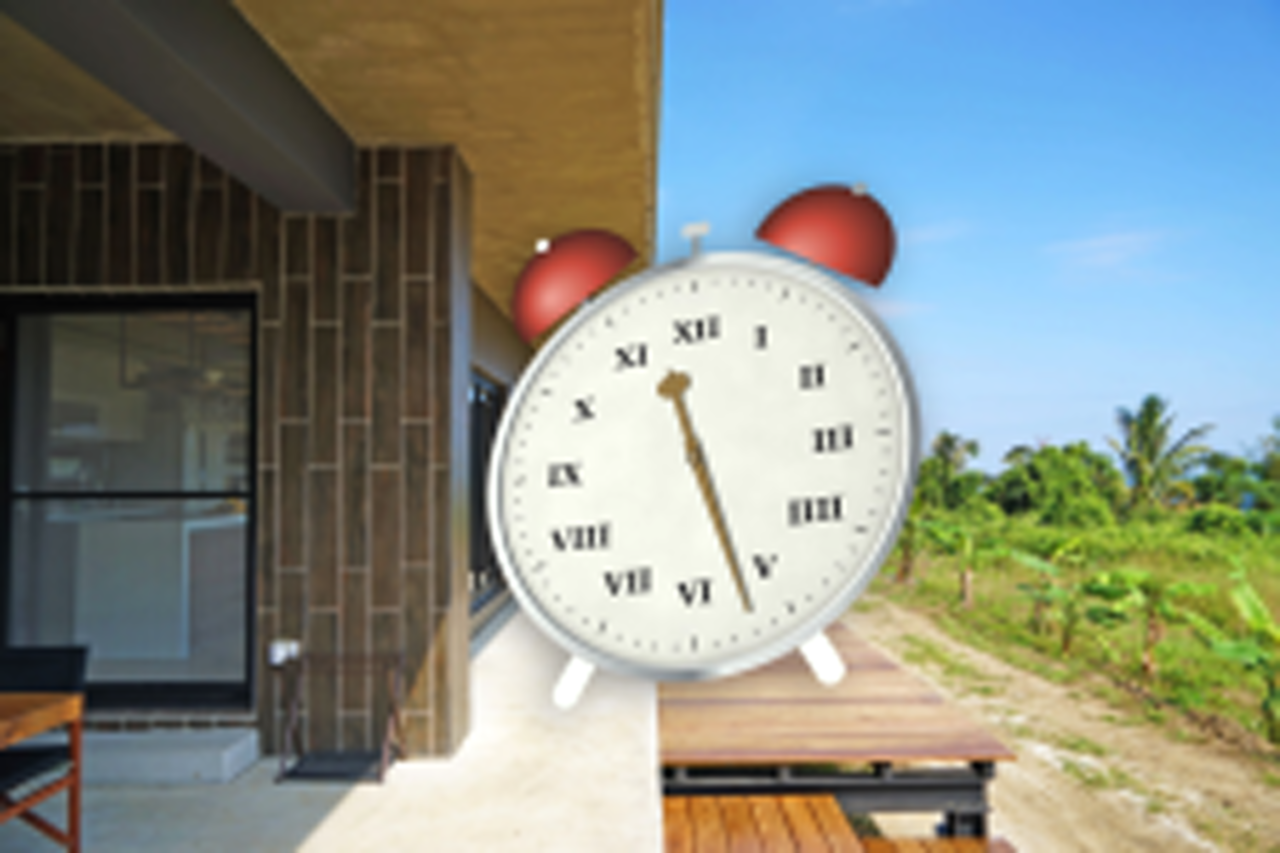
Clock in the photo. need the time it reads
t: 11:27
